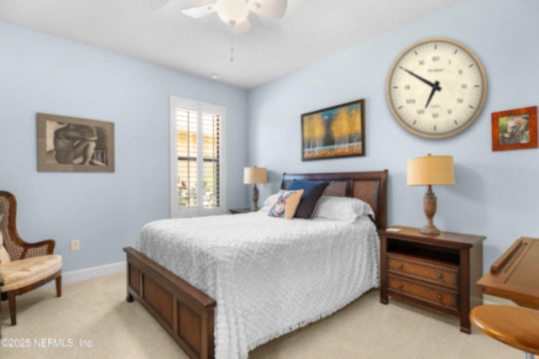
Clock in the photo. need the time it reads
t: 6:50
